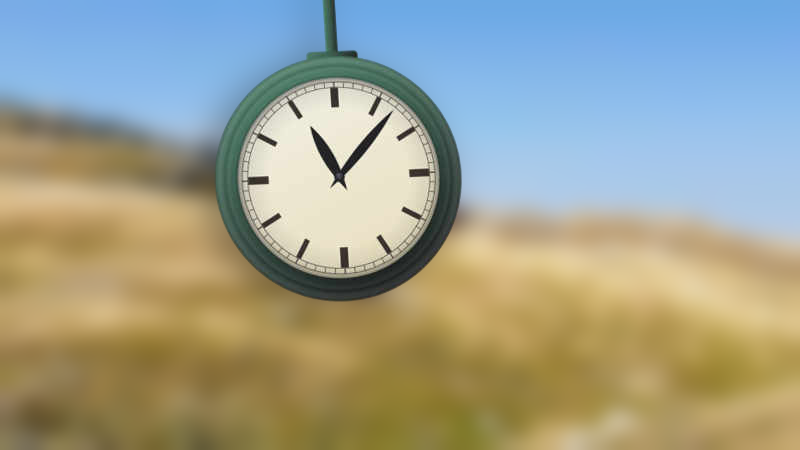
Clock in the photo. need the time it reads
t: 11:07
